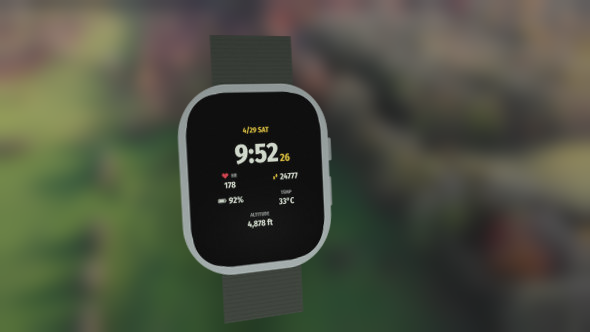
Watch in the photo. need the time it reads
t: 9:52:26
